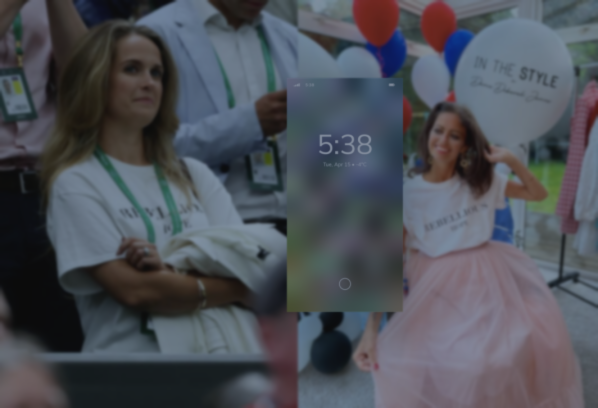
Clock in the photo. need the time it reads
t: 5:38
